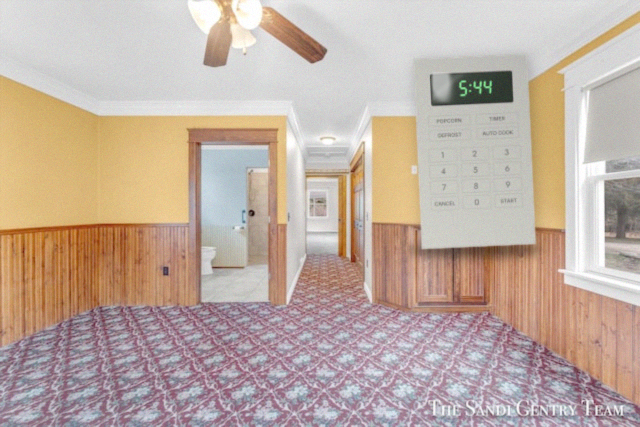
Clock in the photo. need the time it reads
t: 5:44
